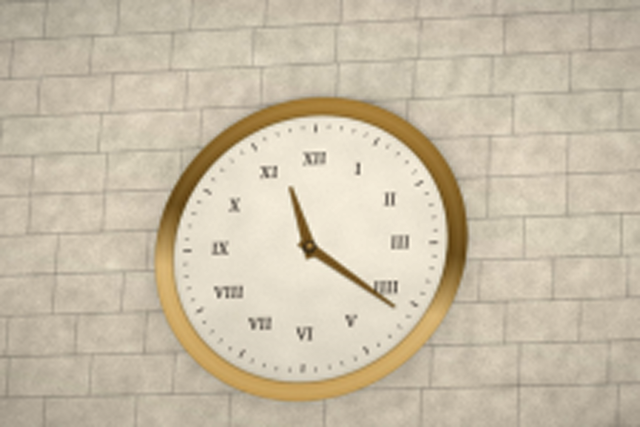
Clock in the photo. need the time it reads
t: 11:21
